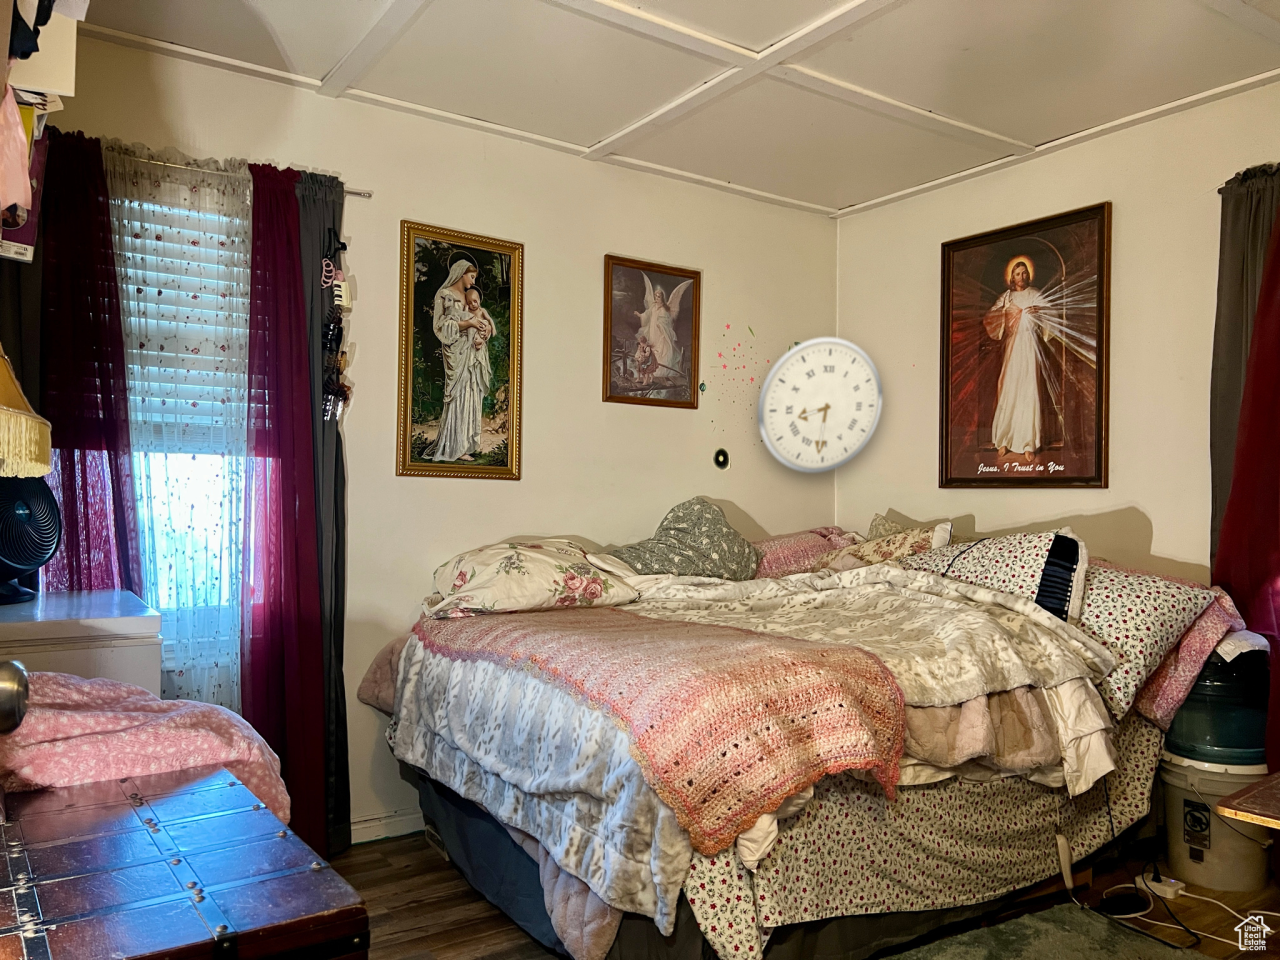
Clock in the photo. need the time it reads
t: 8:31
